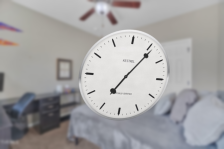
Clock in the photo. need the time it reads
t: 7:06
